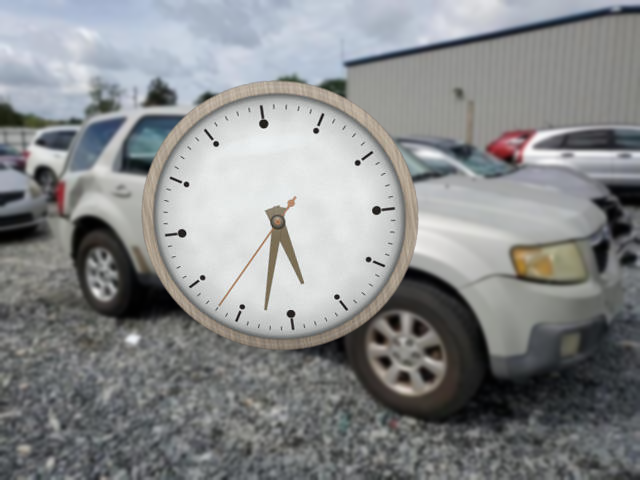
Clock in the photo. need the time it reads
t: 5:32:37
